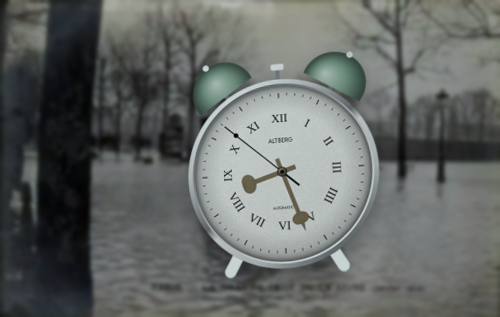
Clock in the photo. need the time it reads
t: 8:26:52
